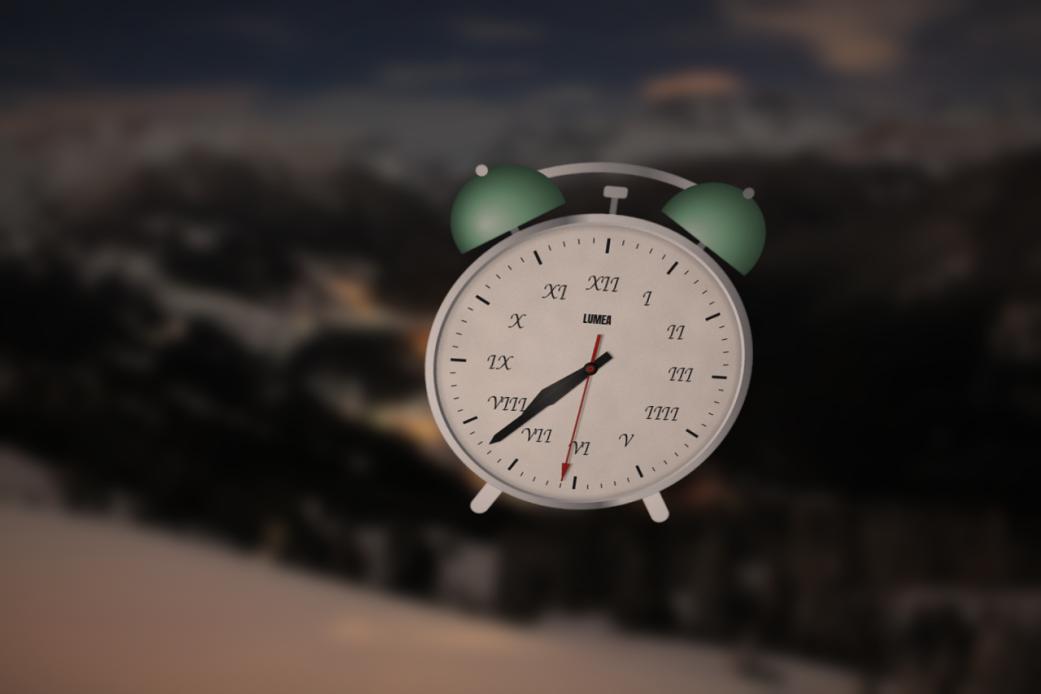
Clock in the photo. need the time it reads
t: 7:37:31
